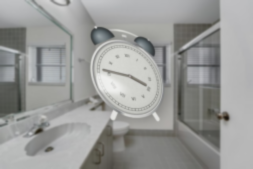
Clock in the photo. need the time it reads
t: 3:46
